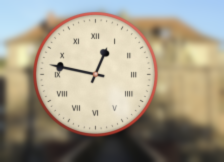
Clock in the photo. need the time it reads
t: 12:47
